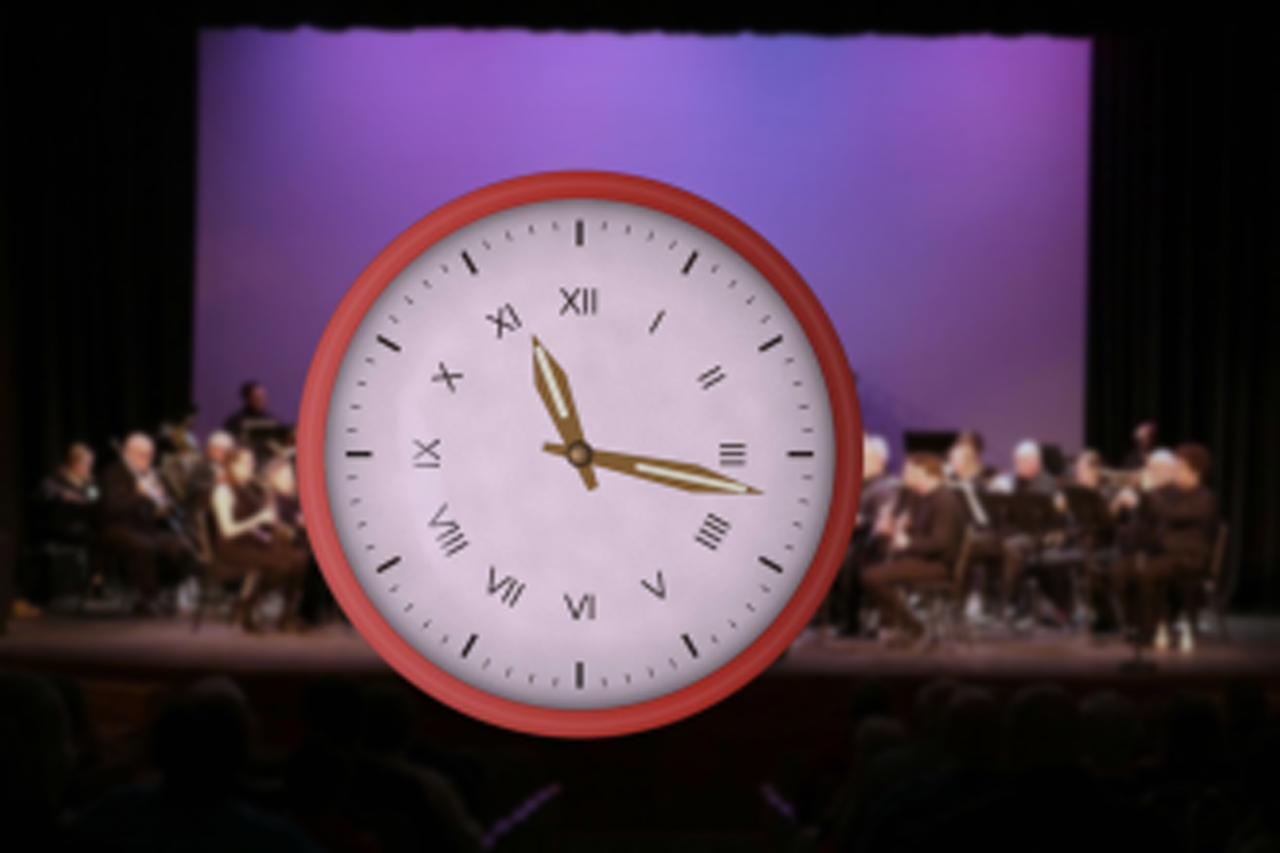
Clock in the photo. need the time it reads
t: 11:17
